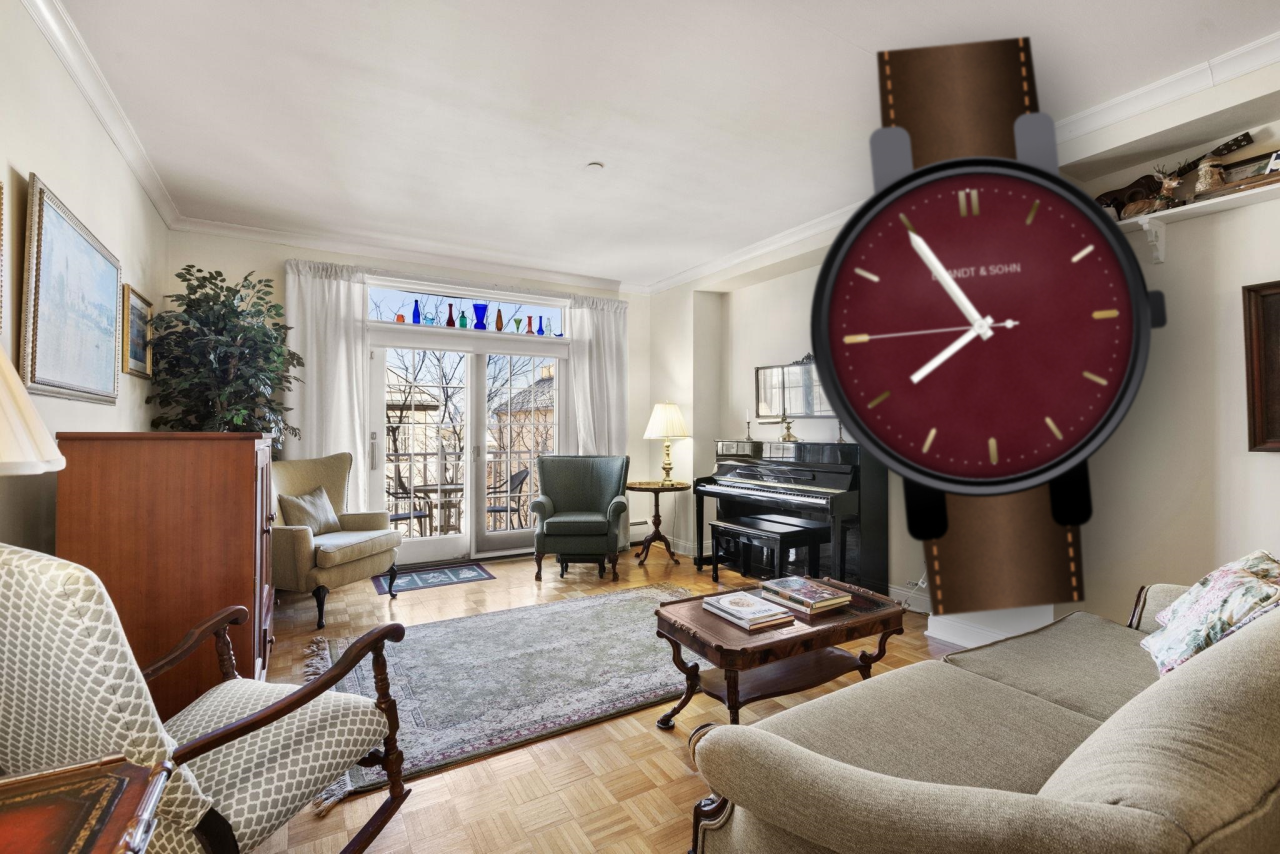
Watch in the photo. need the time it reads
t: 7:54:45
